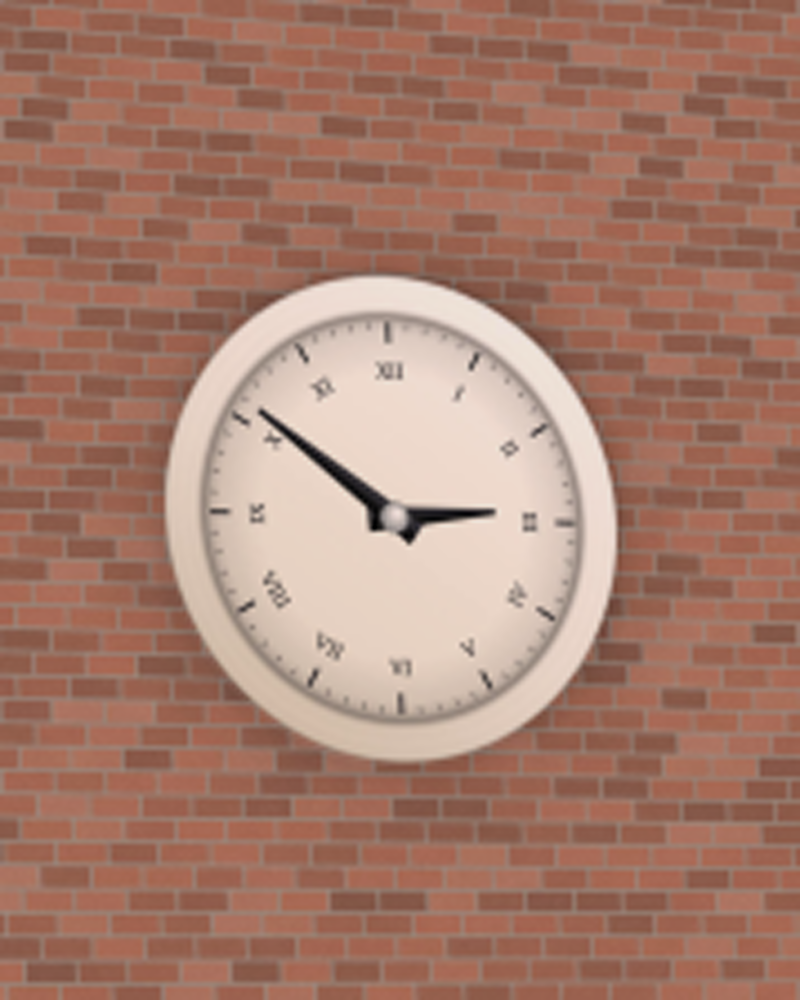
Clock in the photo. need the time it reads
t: 2:51
